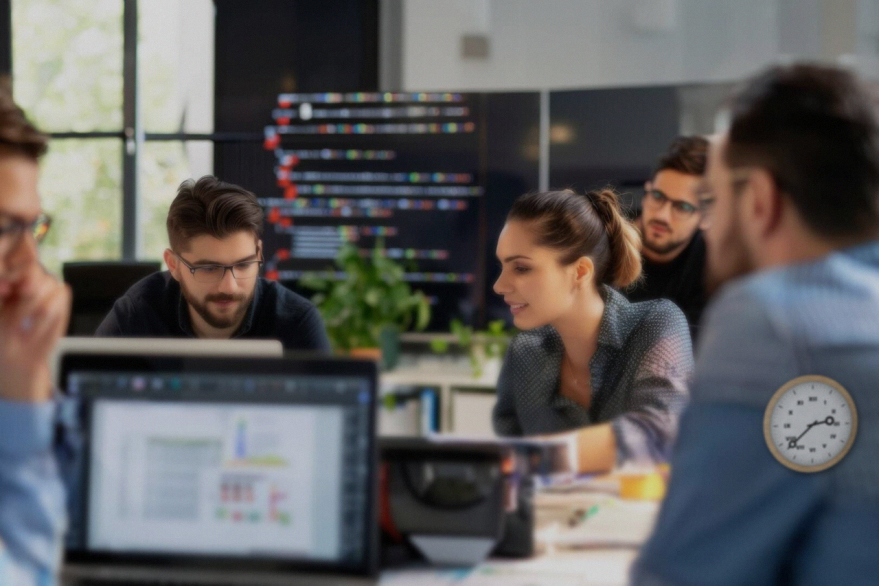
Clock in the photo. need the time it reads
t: 2:38
